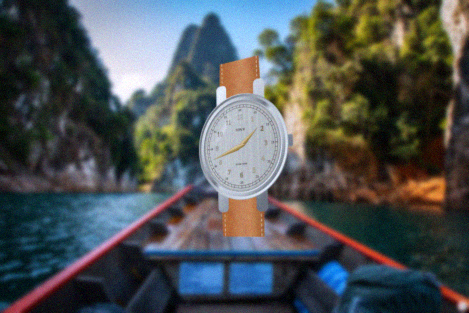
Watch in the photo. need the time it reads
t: 1:42
